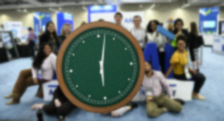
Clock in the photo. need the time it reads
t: 6:02
